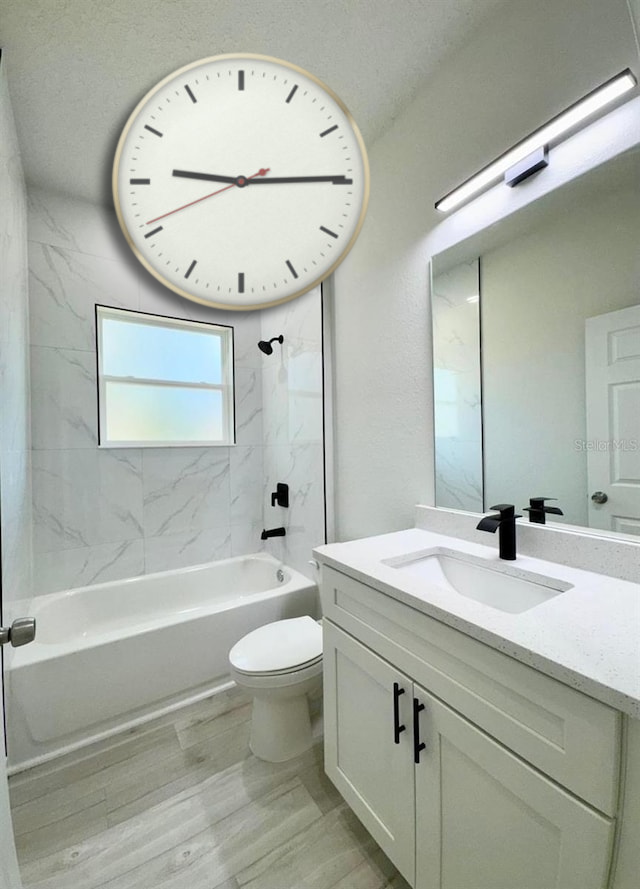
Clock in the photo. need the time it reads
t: 9:14:41
